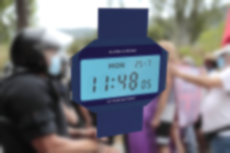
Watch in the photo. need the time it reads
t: 11:48
